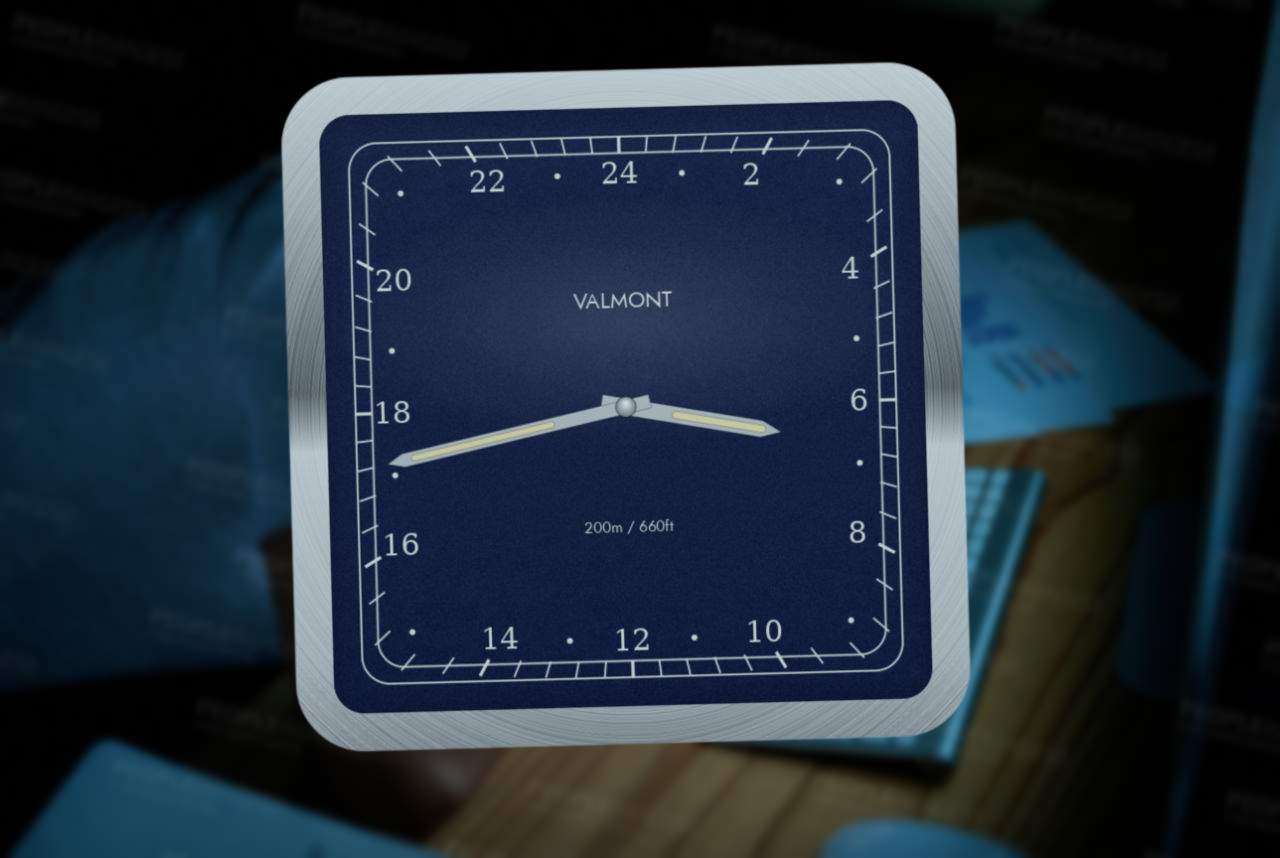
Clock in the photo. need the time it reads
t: 6:43
